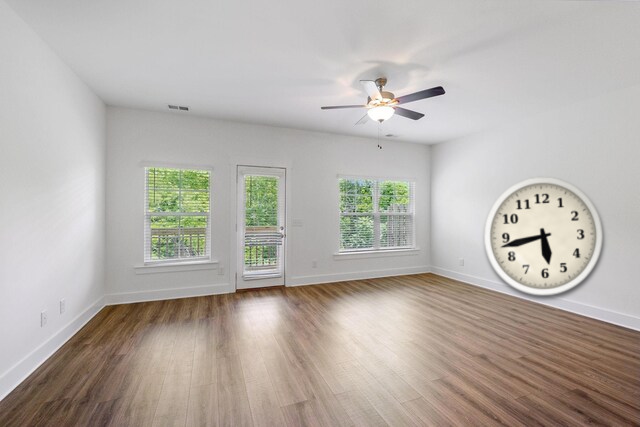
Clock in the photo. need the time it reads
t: 5:43
